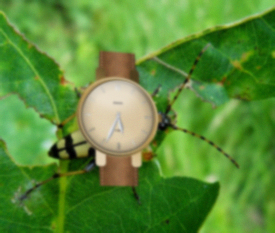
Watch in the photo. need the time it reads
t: 5:34
